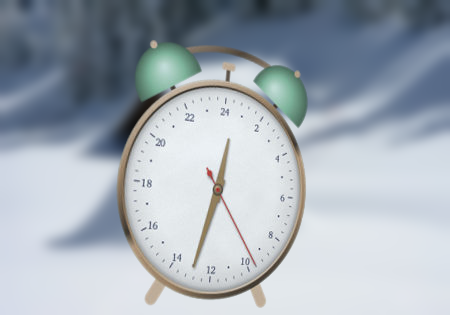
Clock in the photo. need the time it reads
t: 0:32:24
